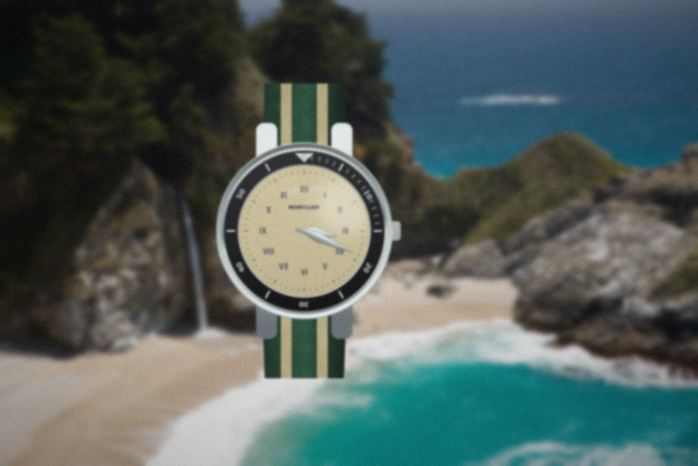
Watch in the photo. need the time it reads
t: 3:19
